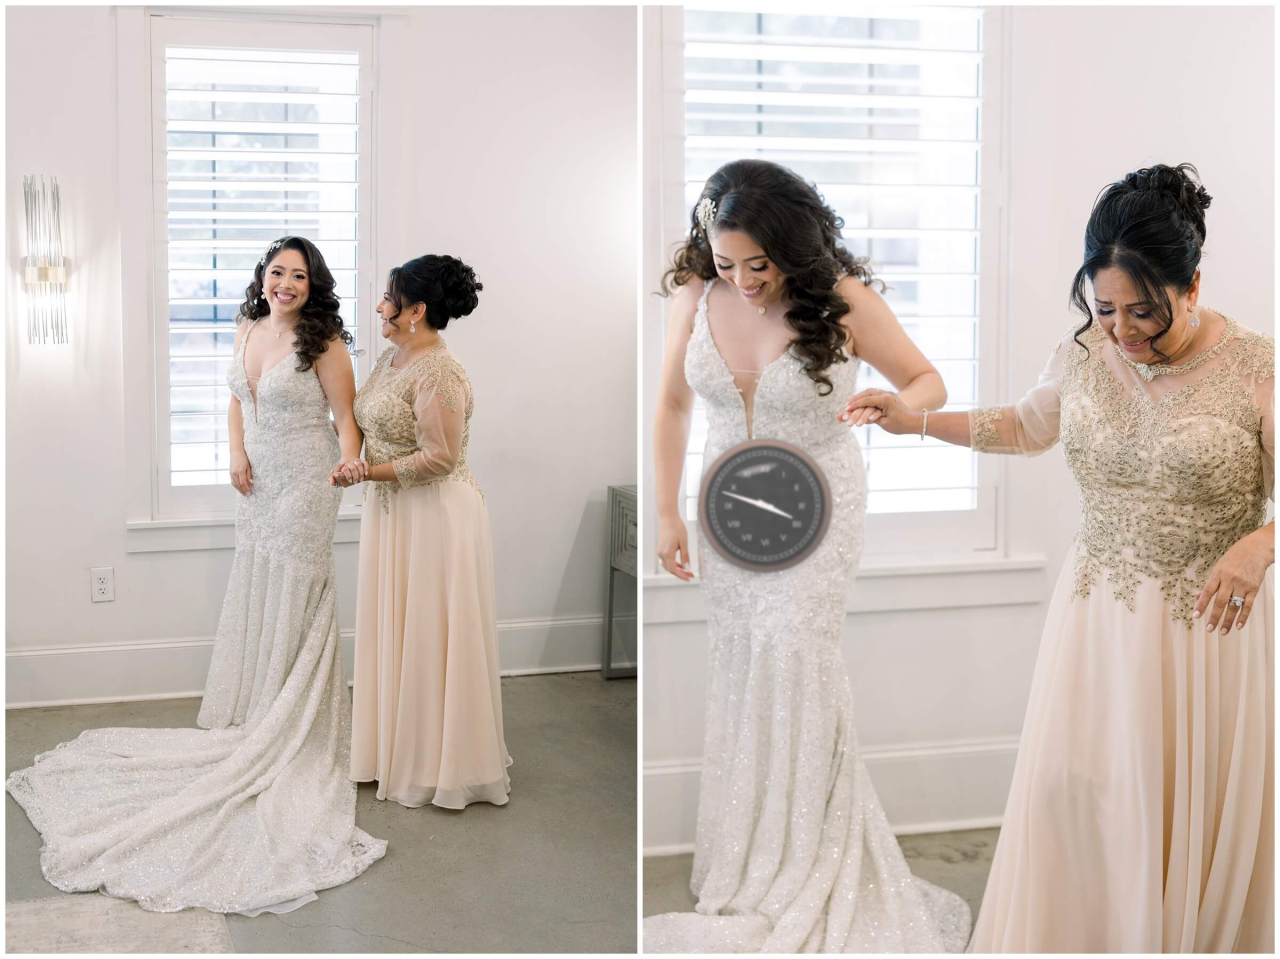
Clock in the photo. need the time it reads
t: 3:48
